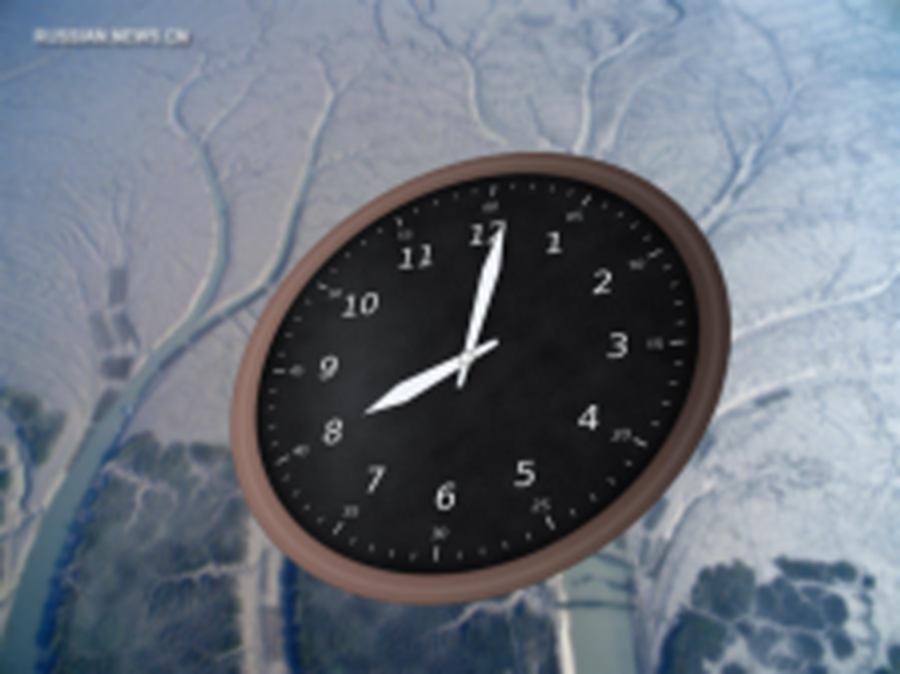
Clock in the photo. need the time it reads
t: 8:01
